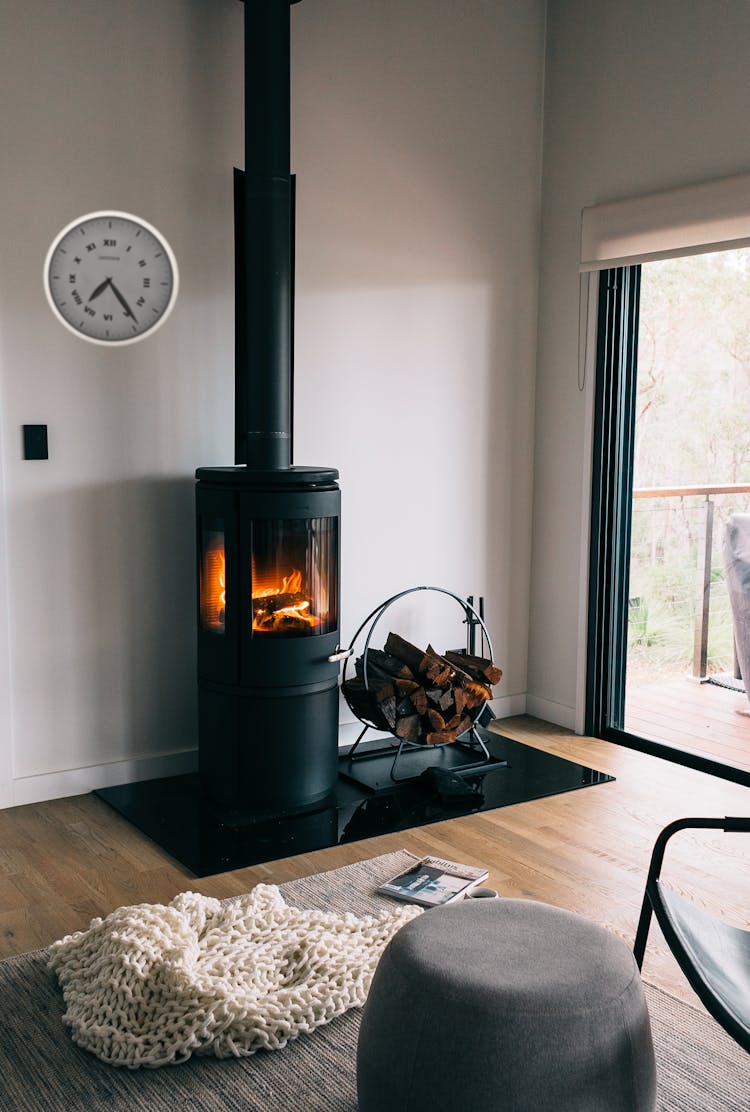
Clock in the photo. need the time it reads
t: 7:24
